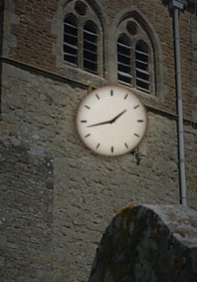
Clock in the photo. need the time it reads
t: 1:43
